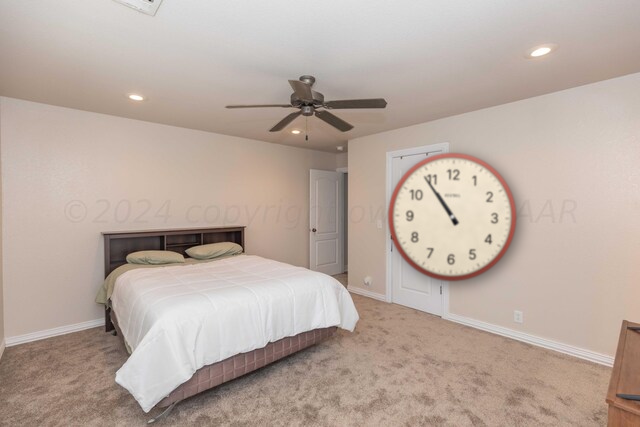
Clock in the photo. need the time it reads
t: 10:54
